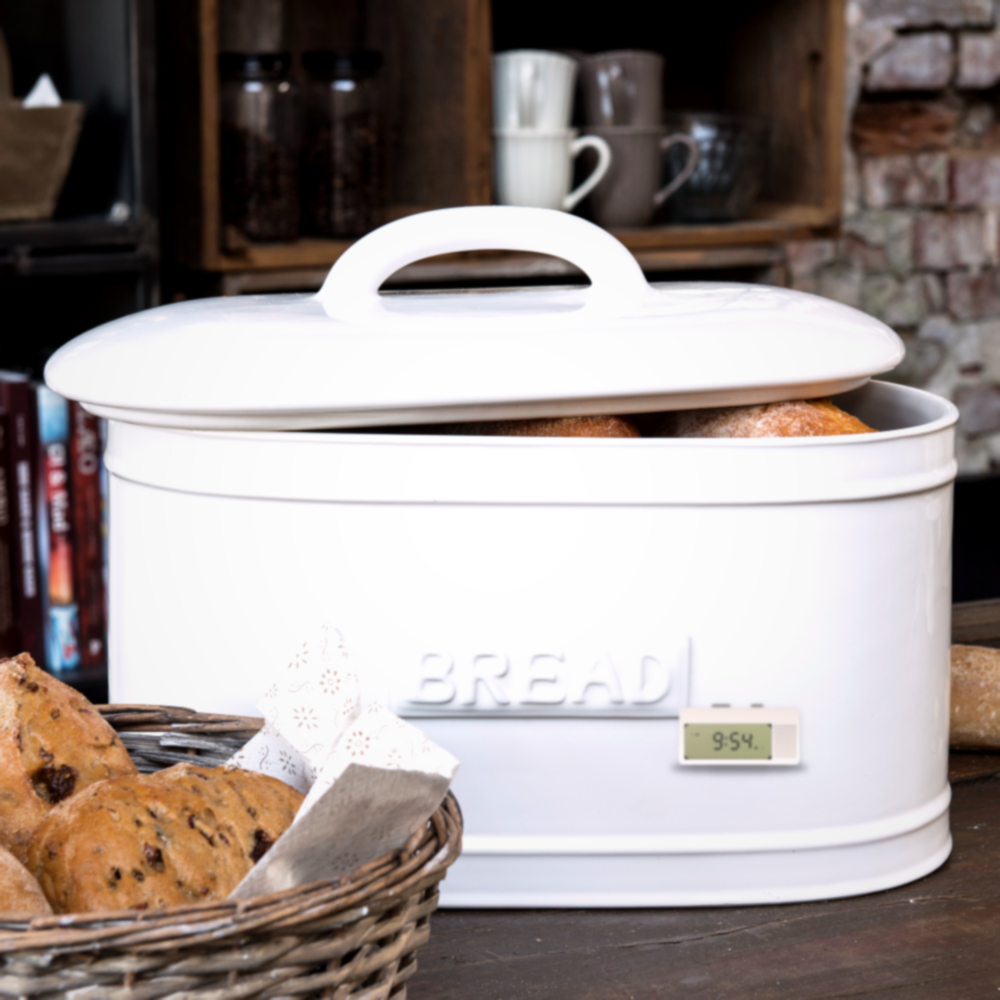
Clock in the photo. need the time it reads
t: 9:54
